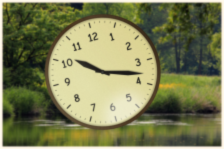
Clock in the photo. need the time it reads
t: 10:18
